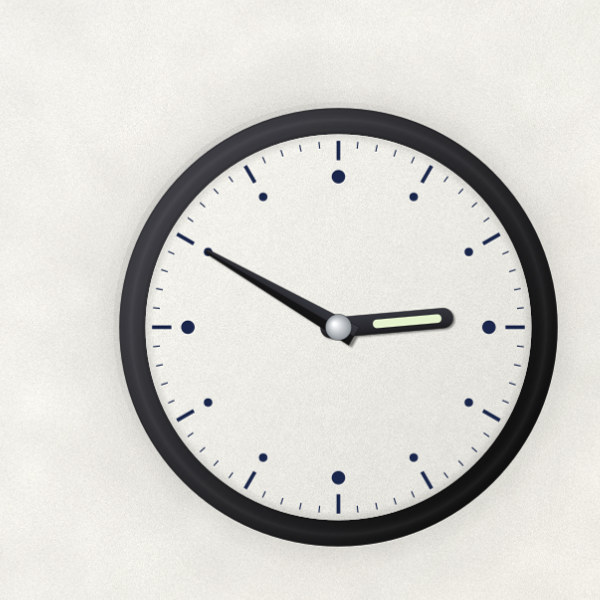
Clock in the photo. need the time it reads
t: 2:50
